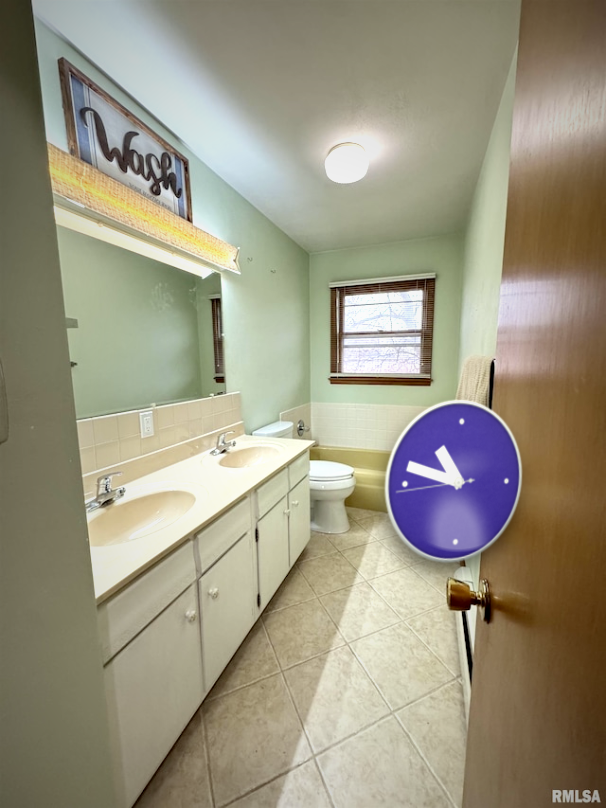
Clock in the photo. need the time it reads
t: 10:47:44
